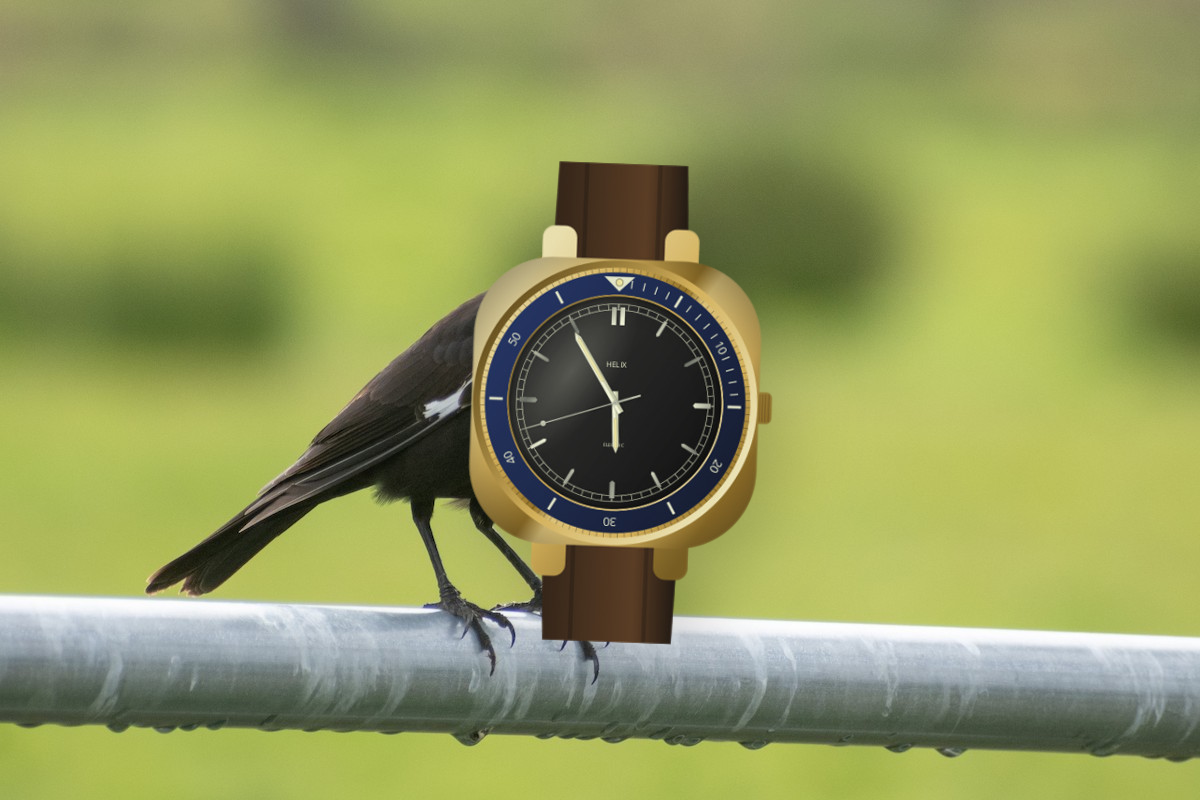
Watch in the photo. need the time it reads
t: 5:54:42
